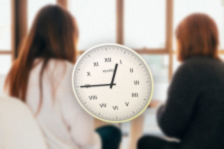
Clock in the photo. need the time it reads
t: 12:45
